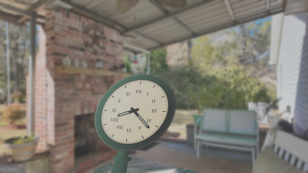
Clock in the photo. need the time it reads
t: 8:22
